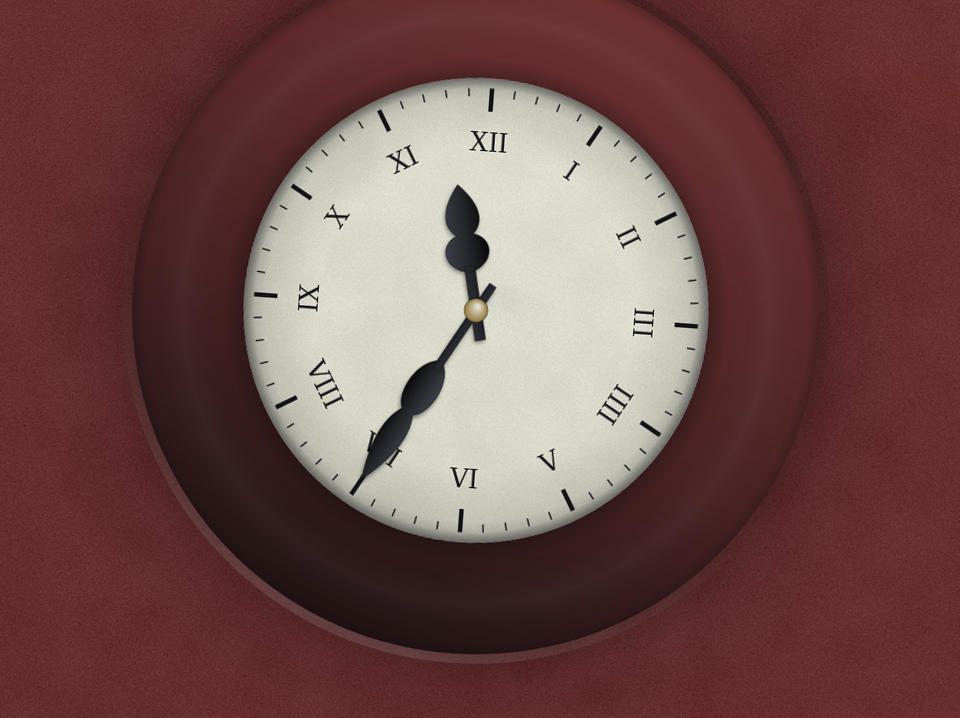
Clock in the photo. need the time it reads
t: 11:35
